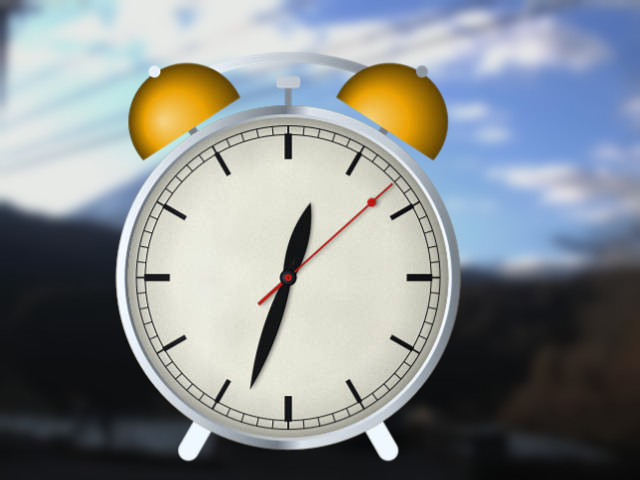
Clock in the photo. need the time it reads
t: 12:33:08
